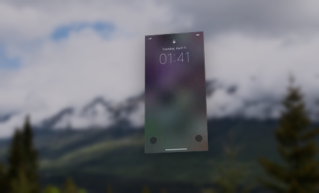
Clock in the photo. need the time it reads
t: 1:41
